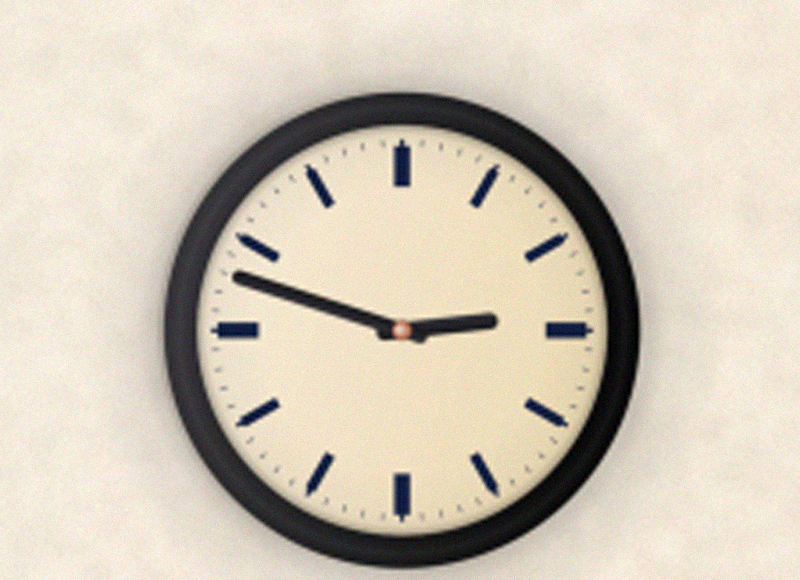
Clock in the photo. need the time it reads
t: 2:48
